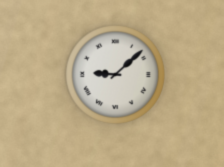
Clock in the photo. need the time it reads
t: 9:08
